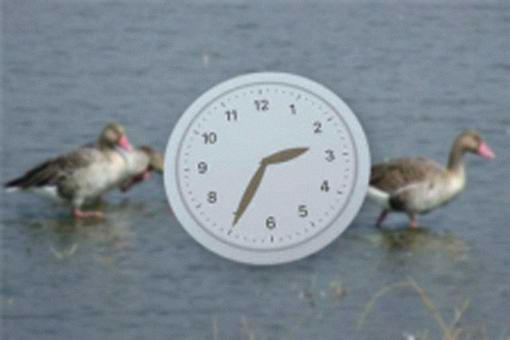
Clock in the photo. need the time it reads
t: 2:35
